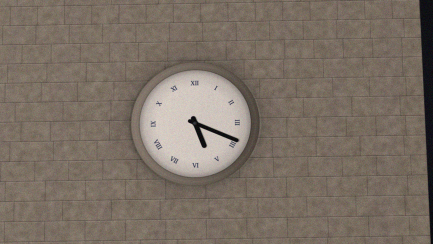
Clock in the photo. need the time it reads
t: 5:19
